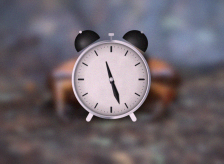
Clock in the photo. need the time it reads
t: 11:27
